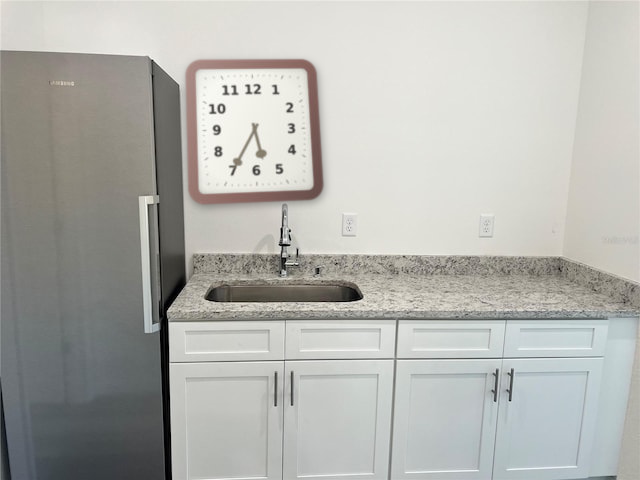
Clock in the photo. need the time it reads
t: 5:35
